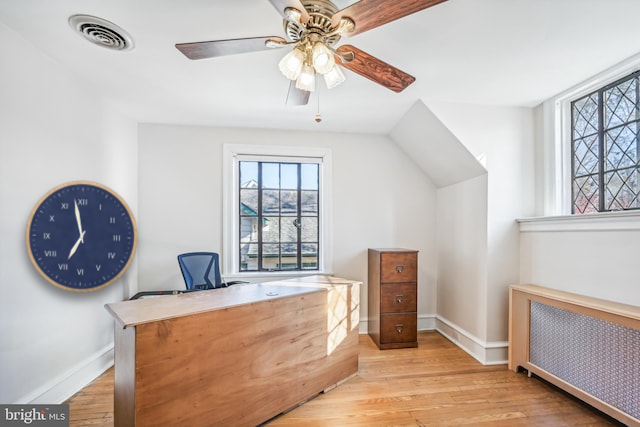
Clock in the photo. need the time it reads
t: 6:58
